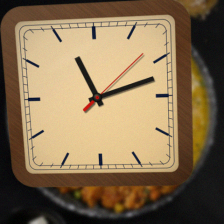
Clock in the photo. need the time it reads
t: 11:12:08
